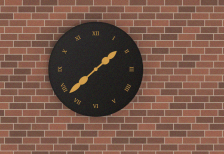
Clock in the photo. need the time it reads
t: 1:38
